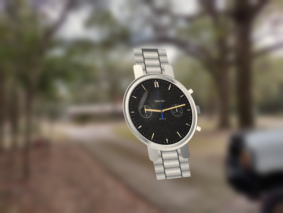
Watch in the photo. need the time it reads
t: 9:13
